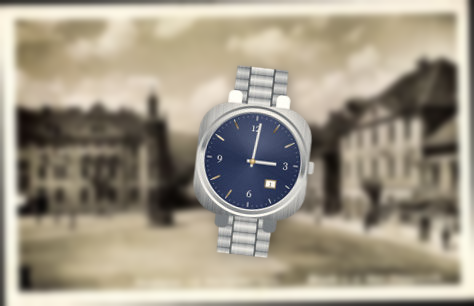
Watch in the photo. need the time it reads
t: 3:01
